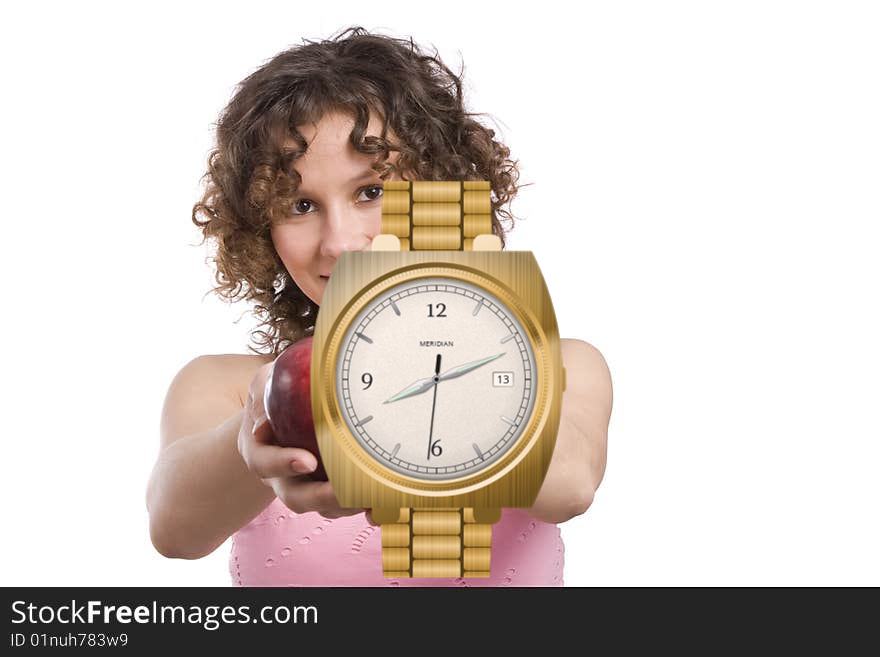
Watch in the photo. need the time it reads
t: 8:11:31
